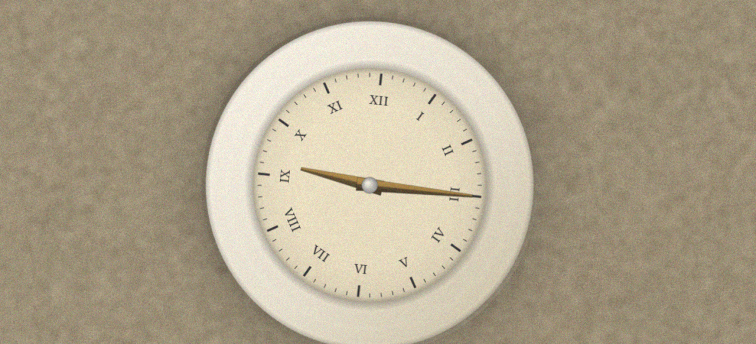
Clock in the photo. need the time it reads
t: 9:15
